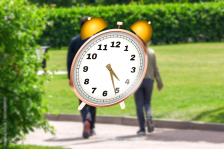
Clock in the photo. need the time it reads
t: 4:26
